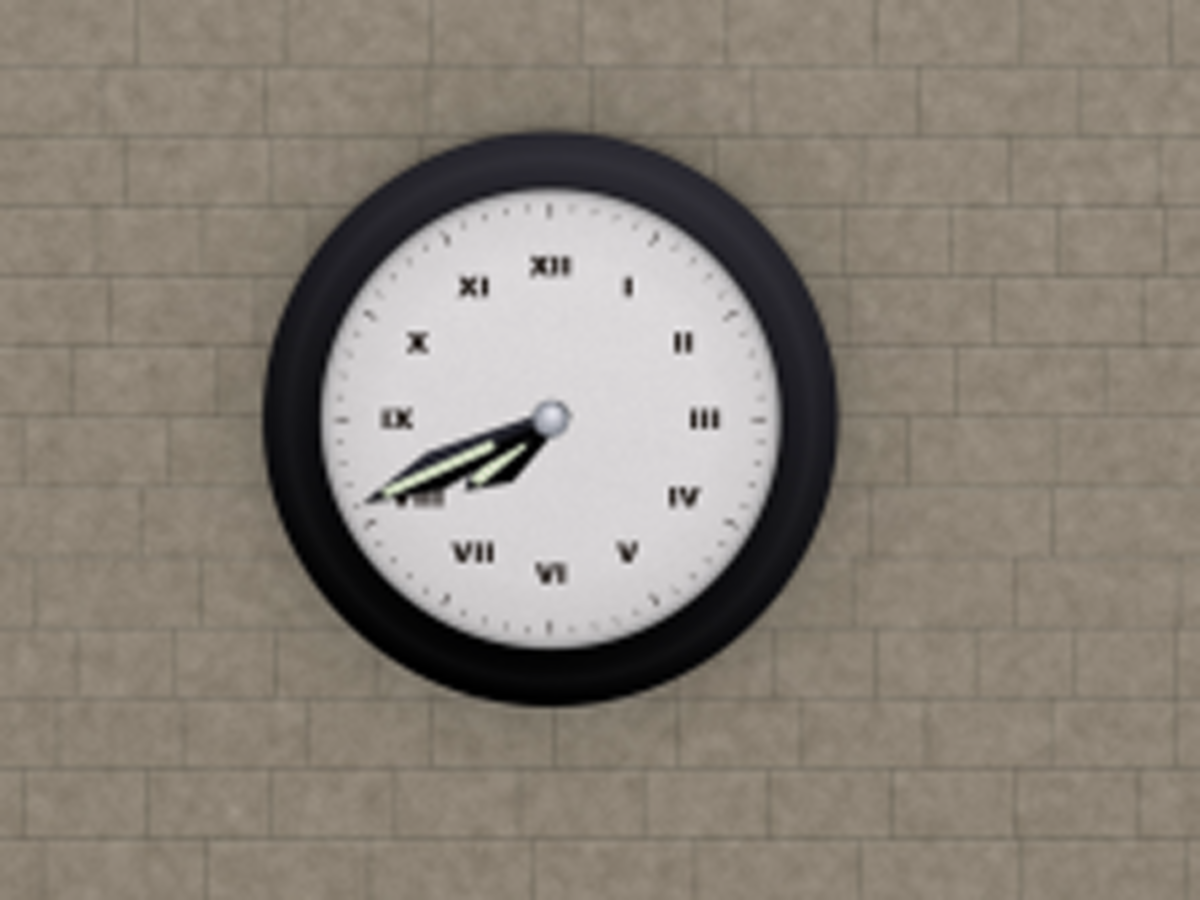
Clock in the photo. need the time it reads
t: 7:41
